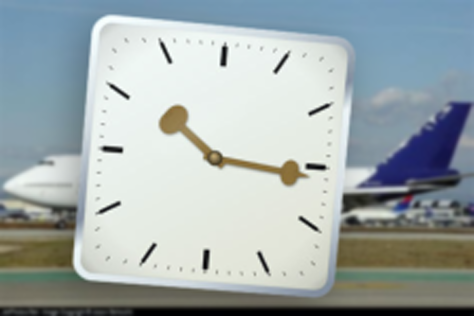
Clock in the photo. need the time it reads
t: 10:16
